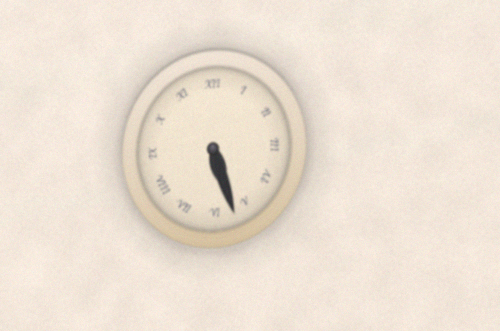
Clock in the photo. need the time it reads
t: 5:27
